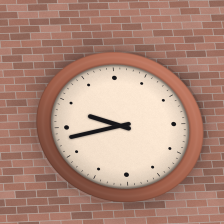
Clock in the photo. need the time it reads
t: 9:43
